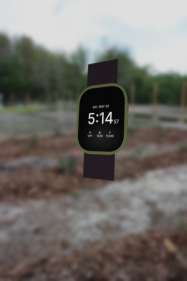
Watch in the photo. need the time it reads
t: 5:14
